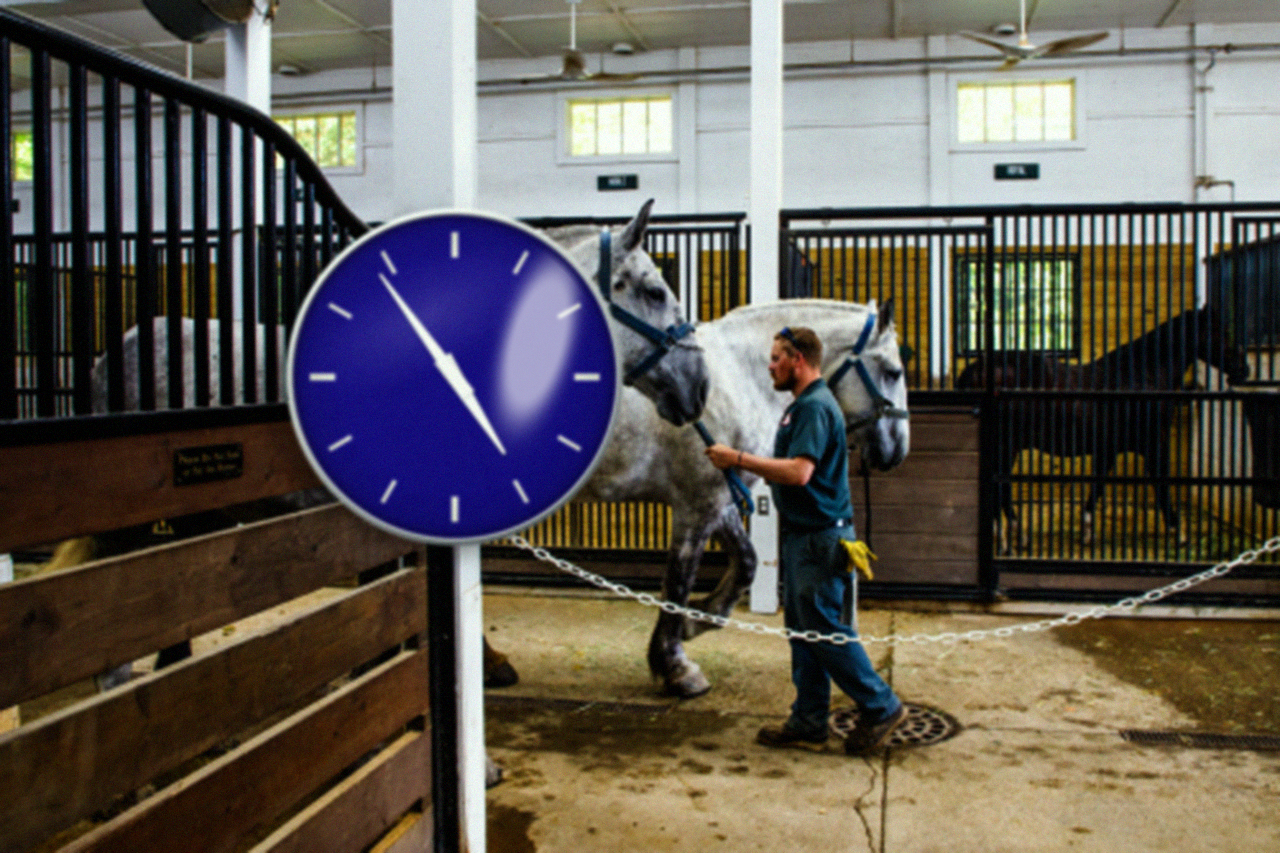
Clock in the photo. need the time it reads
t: 4:54
